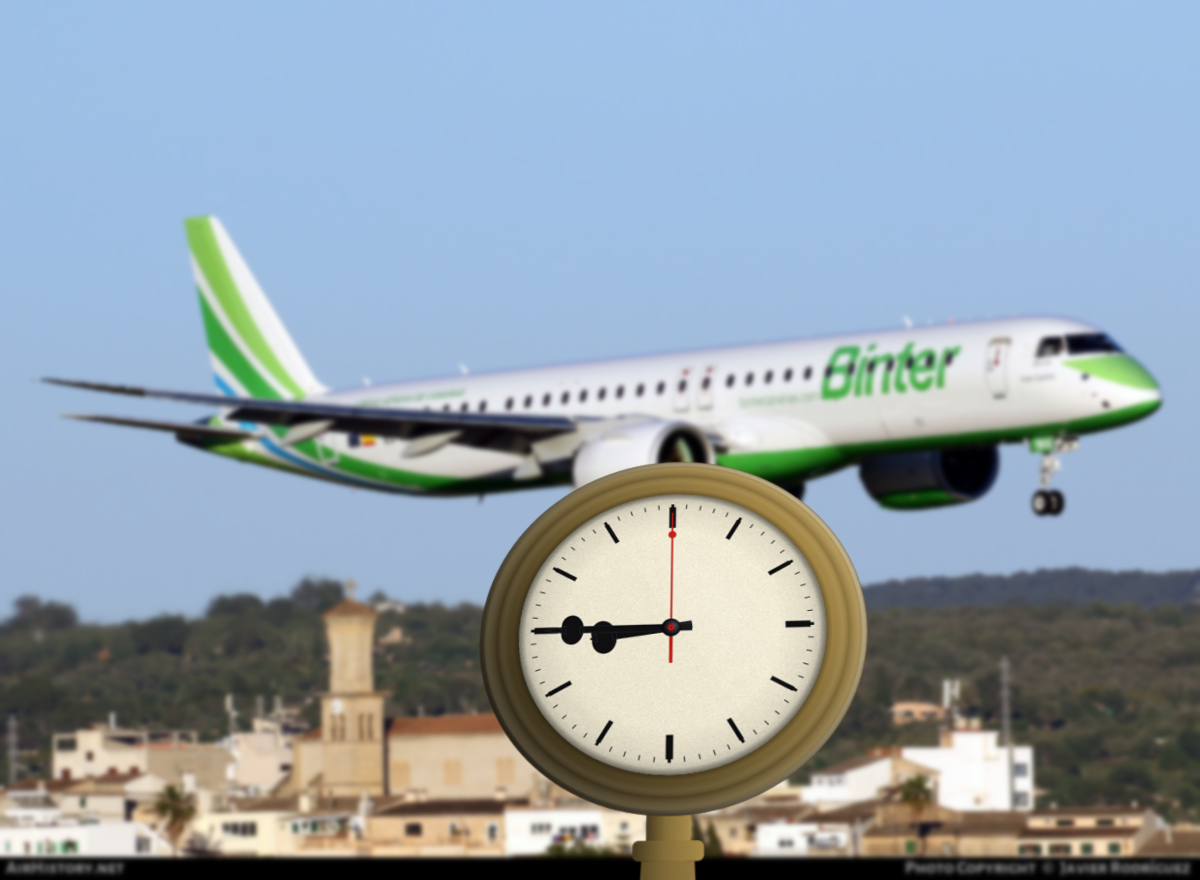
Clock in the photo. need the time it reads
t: 8:45:00
